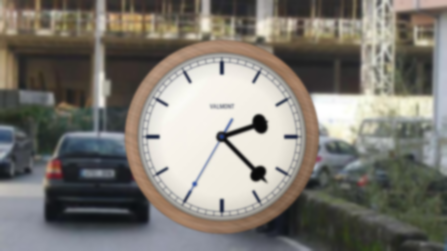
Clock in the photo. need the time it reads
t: 2:22:35
